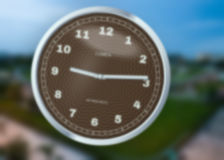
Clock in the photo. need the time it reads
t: 9:14
